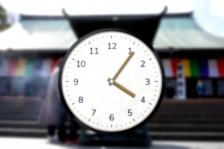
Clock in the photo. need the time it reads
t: 4:06
